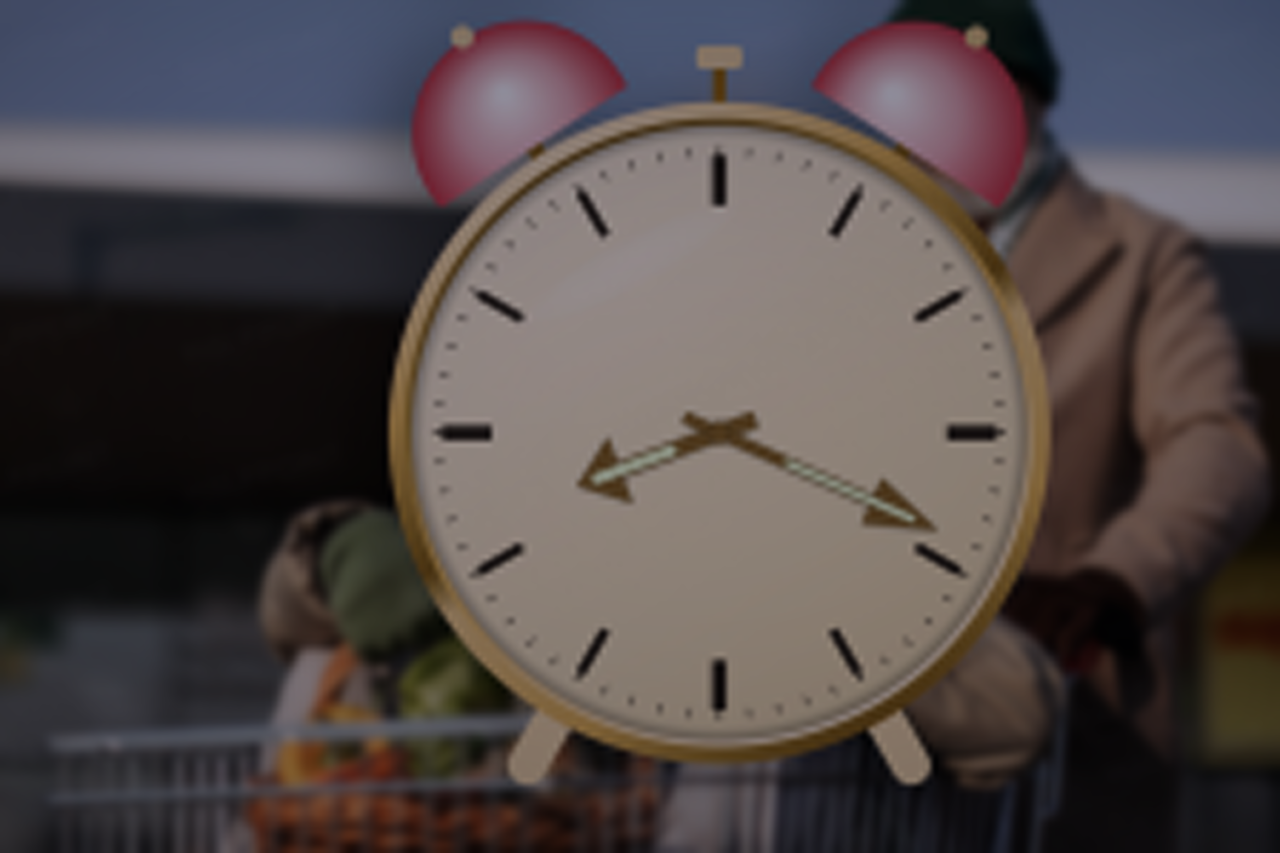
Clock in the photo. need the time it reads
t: 8:19
